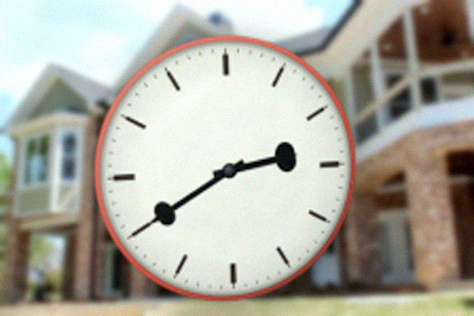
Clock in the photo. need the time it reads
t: 2:40
